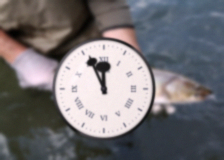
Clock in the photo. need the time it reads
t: 11:56
